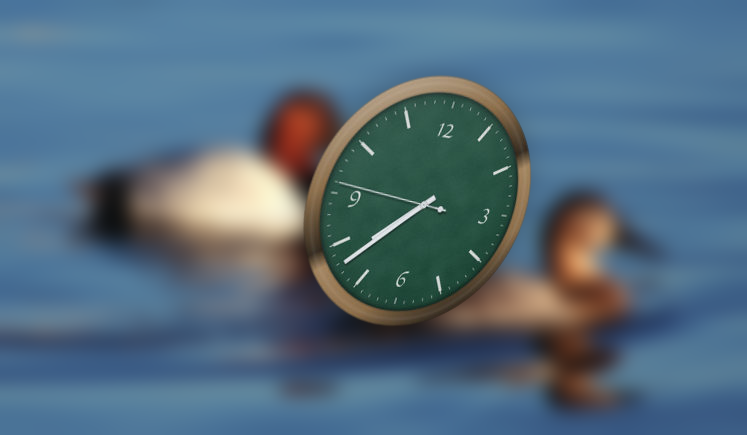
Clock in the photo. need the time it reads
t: 7:37:46
